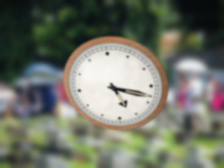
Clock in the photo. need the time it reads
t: 5:18
